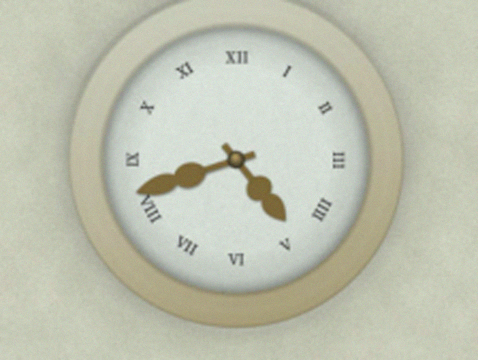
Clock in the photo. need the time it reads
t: 4:42
